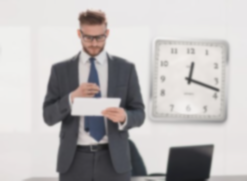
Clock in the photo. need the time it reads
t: 12:18
